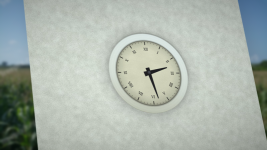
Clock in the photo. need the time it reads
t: 2:28
